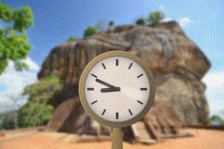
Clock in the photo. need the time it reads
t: 8:49
